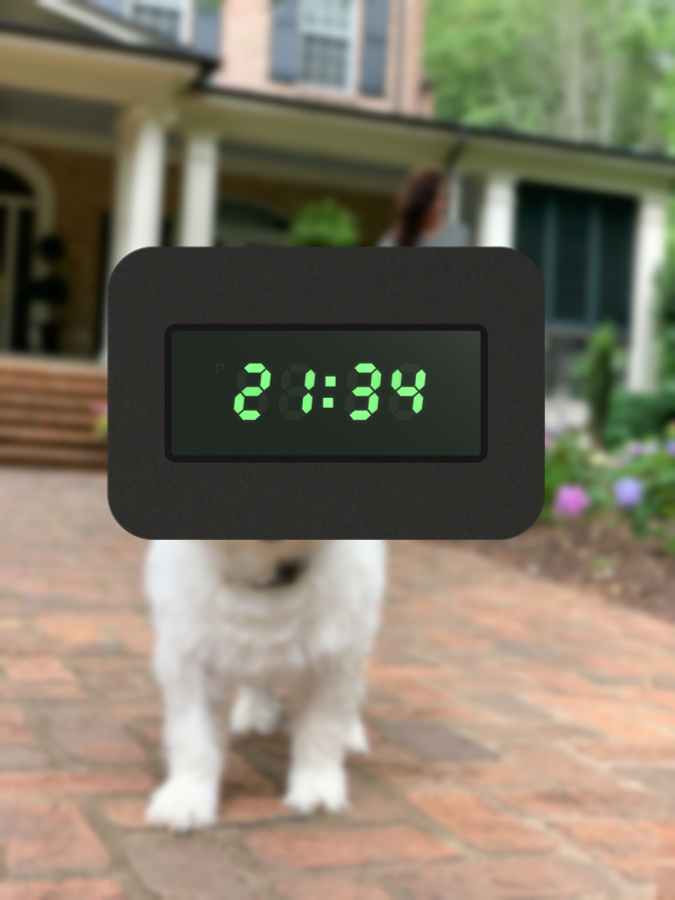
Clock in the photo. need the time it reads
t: 21:34
